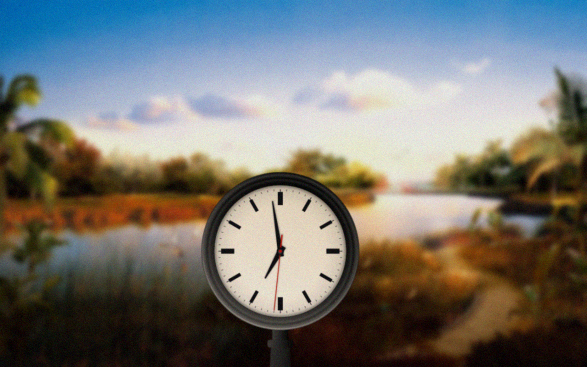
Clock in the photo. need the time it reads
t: 6:58:31
